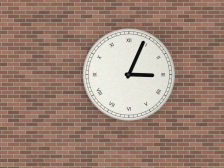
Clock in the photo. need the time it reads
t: 3:04
